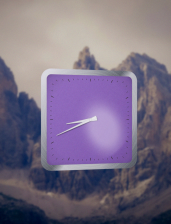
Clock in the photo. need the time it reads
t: 8:41
